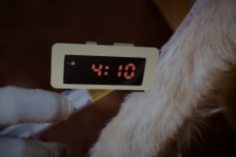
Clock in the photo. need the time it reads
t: 4:10
